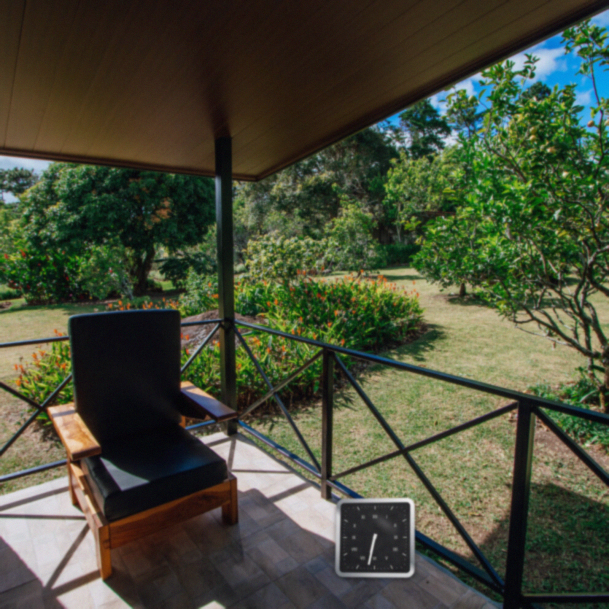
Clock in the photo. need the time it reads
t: 6:32
